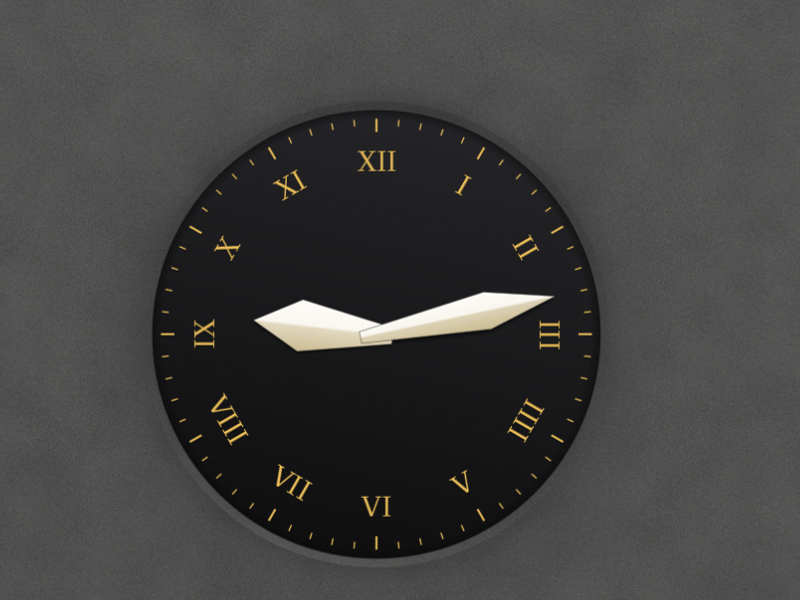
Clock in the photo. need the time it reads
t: 9:13
